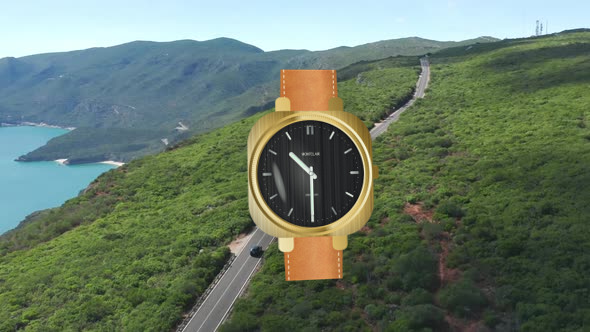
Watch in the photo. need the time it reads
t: 10:30
